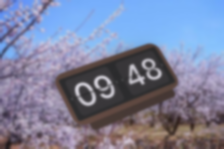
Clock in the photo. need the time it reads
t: 9:48
